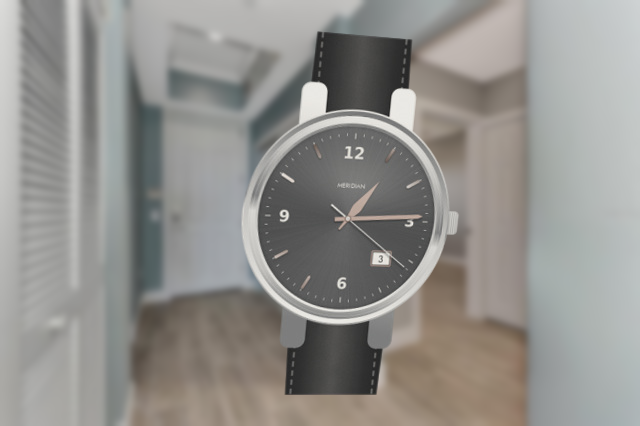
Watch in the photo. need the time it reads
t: 1:14:21
